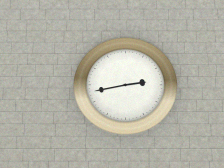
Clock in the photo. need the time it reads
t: 2:43
